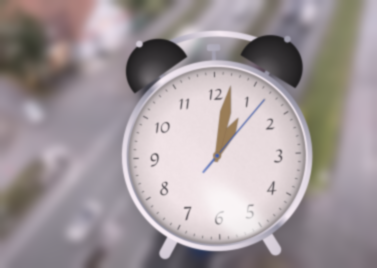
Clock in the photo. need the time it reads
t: 1:02:07
